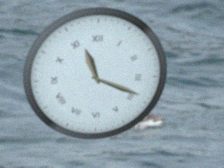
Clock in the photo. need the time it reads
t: 11:19
